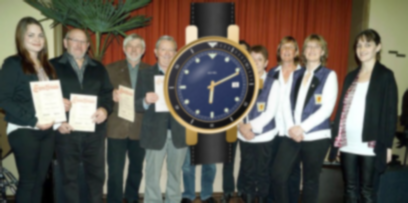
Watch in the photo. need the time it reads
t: 6:11
